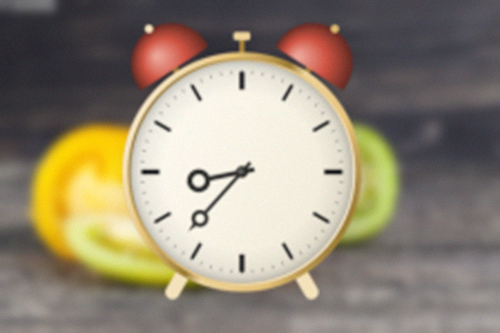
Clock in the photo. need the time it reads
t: 8:37
